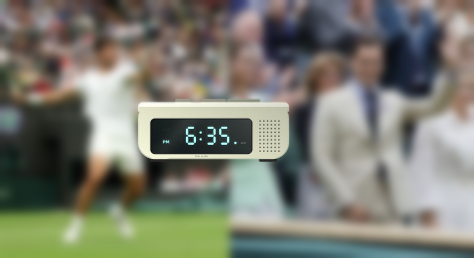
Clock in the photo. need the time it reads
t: 6:35
